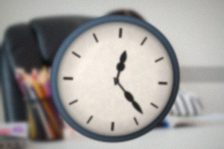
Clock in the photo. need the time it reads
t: 12:23
